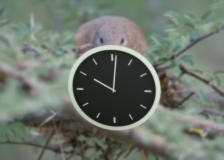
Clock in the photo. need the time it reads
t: 10:01
